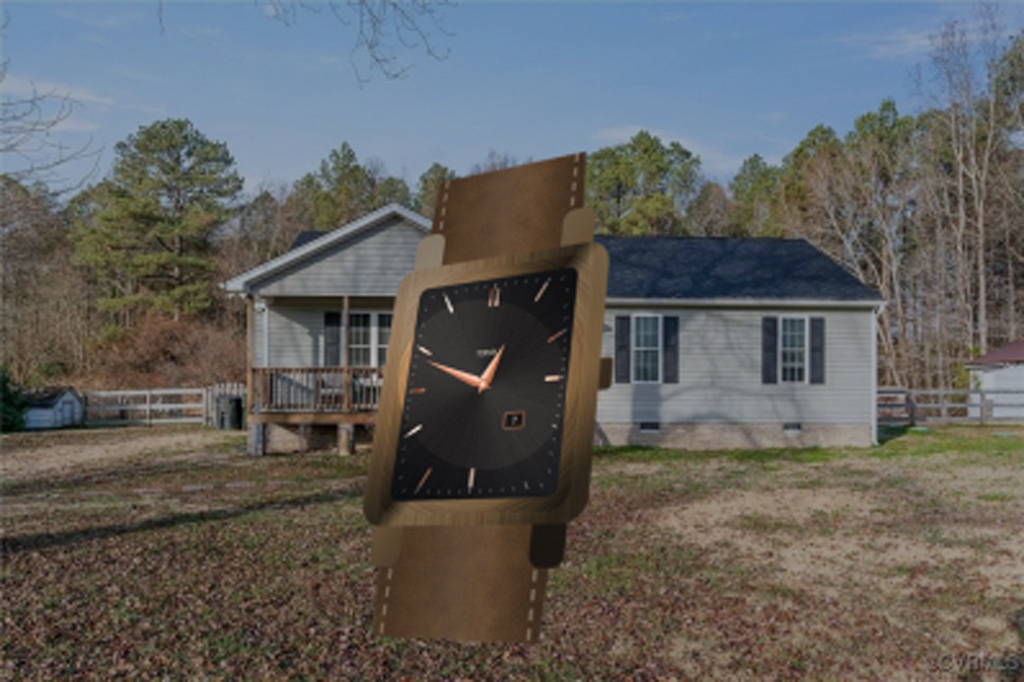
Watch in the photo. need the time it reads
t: 12:49
